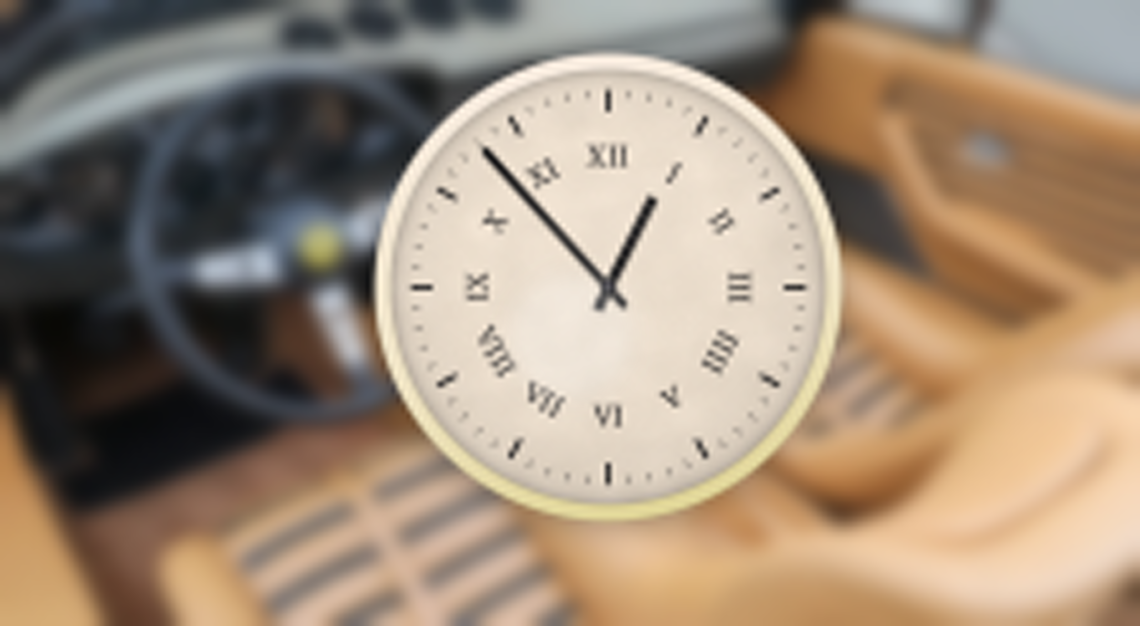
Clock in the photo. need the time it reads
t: 12:53
